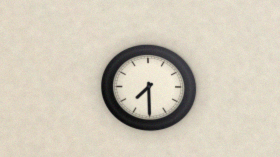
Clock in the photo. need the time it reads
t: 7:30
